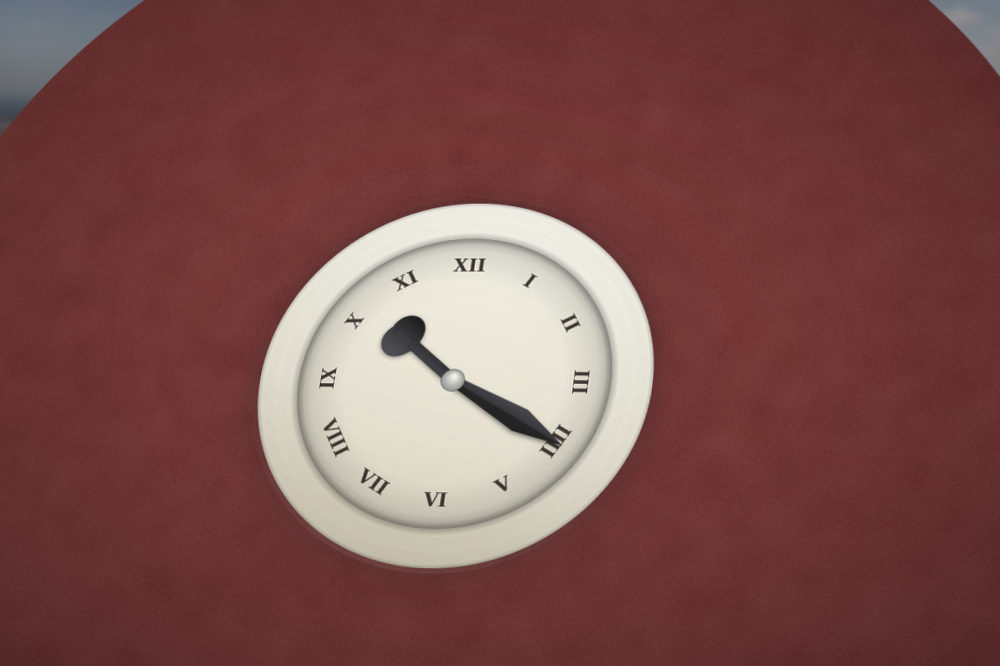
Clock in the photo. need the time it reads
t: 10:20
